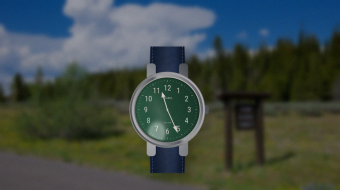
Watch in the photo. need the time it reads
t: 11:26
